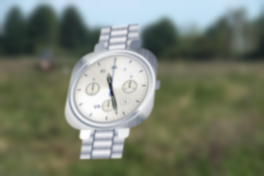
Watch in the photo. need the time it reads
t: 11:27
